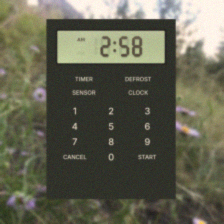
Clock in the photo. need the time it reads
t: 2:58
